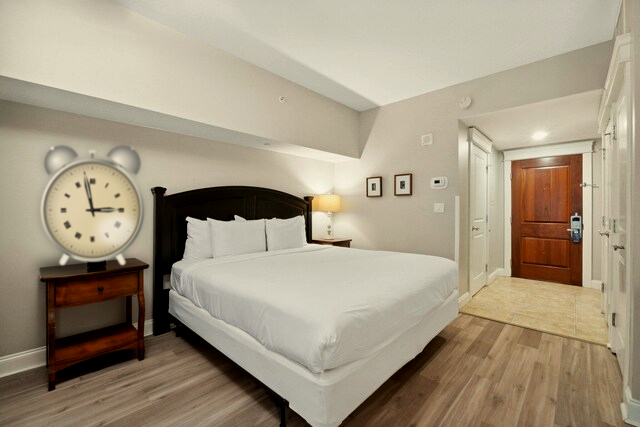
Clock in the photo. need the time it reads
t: 2:58
